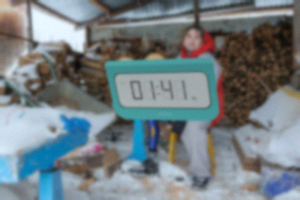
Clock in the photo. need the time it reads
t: 1:41
